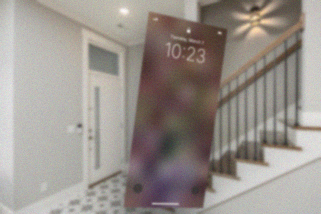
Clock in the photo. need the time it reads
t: 10:23
